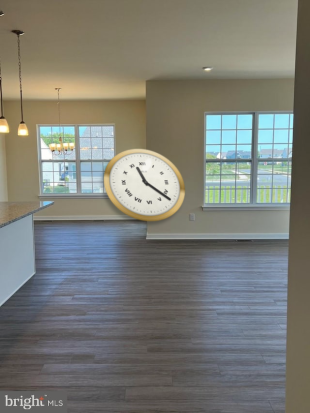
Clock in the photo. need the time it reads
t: 11:22
